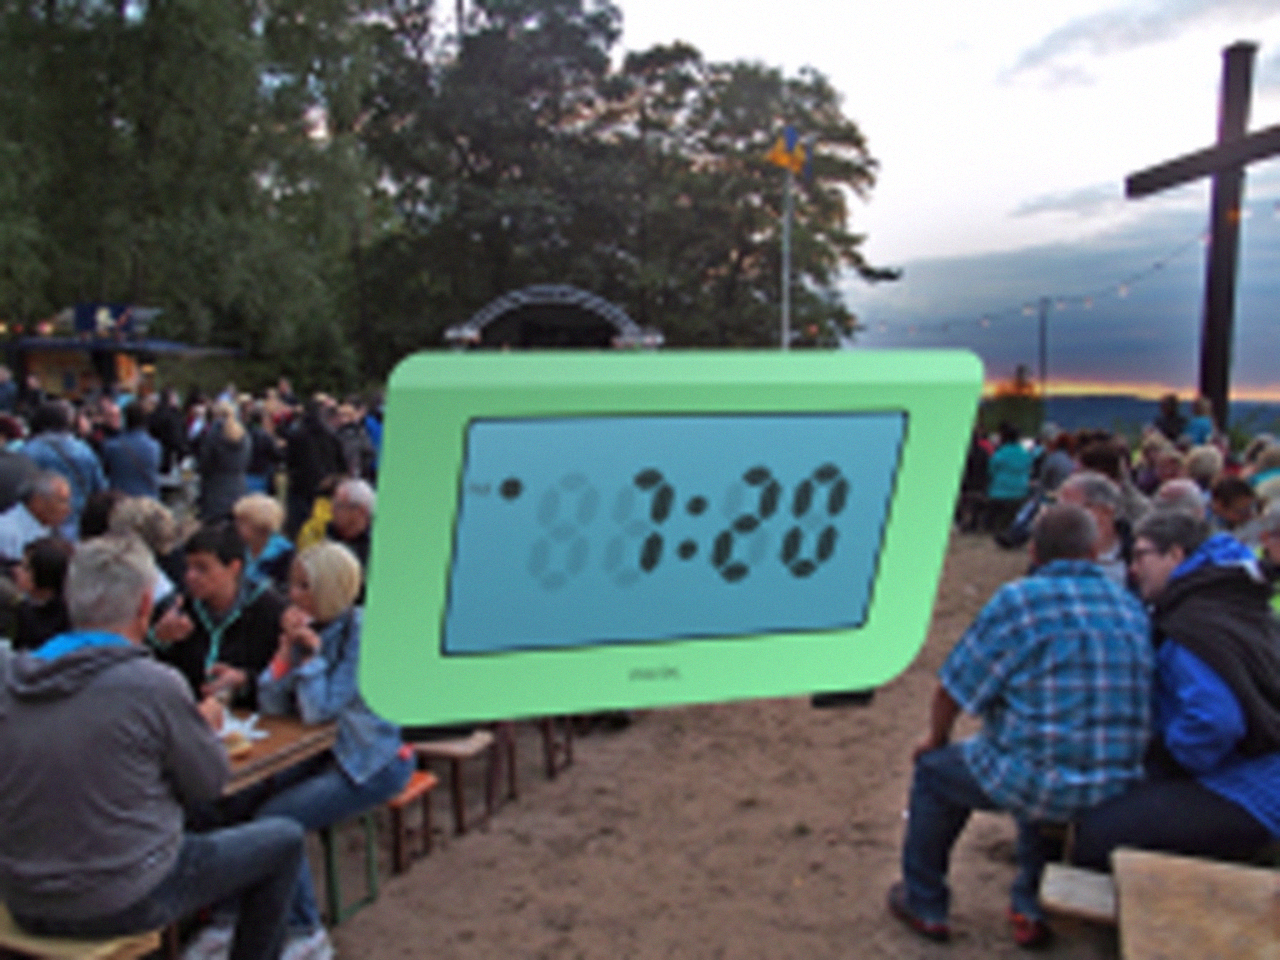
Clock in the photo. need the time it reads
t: 7:20
